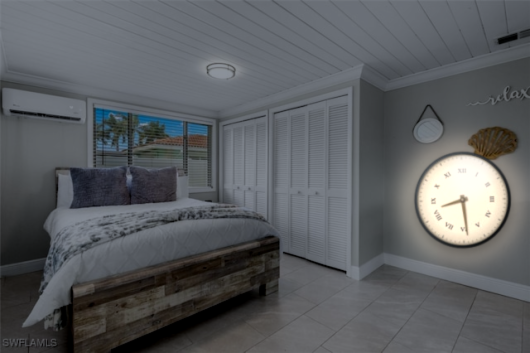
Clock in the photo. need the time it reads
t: 8:29
